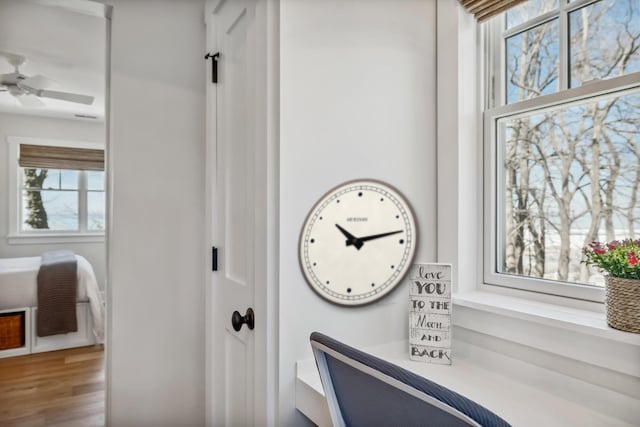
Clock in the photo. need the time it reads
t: 10:13
